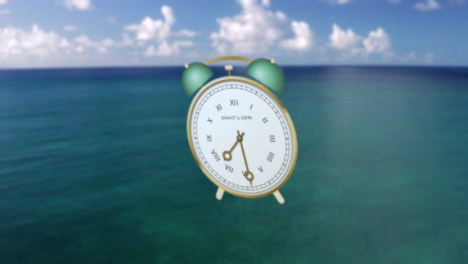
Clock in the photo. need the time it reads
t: 7:29
